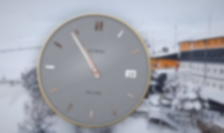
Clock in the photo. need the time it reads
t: 10:54
